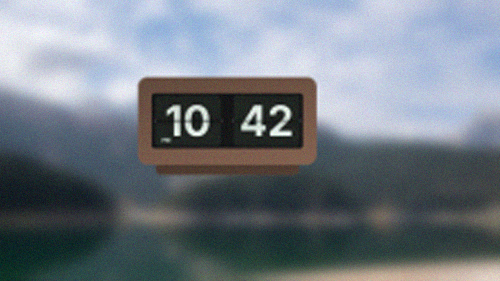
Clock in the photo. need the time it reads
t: 10:42
